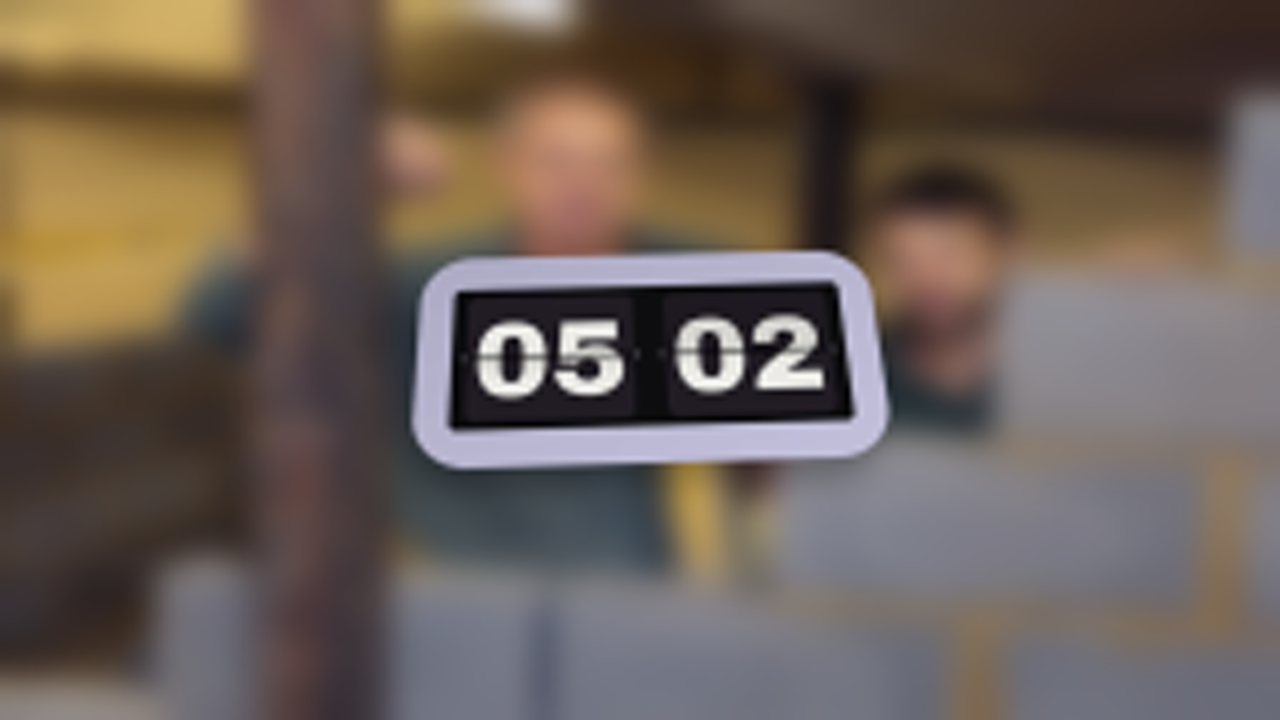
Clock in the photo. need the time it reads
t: 5:02
